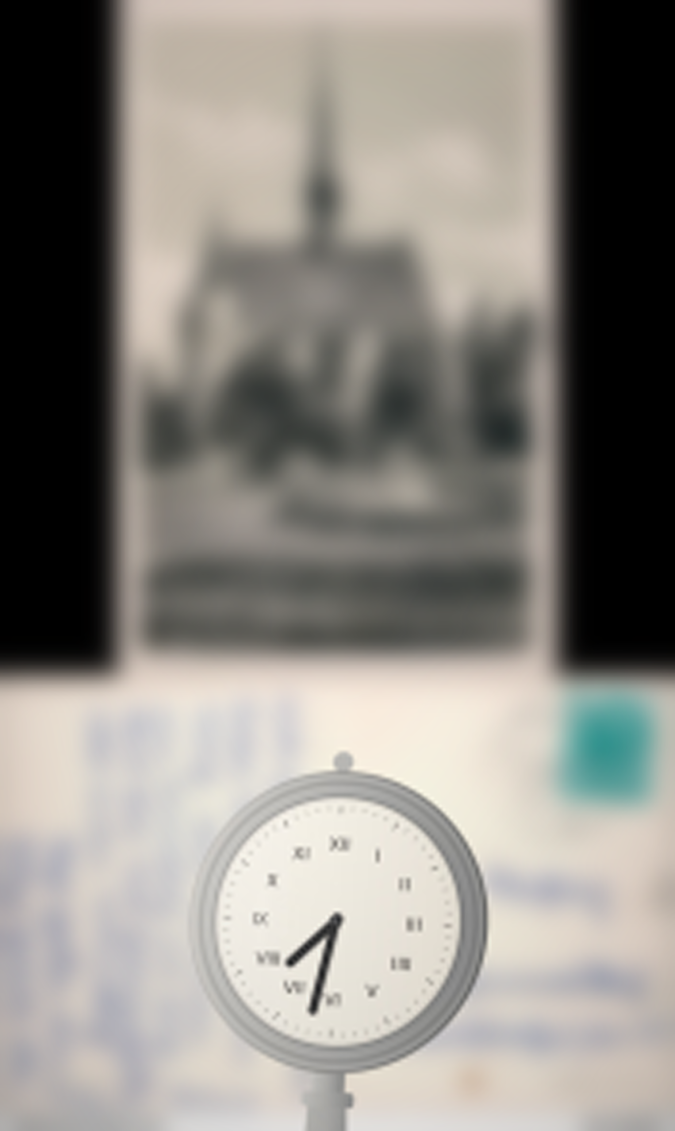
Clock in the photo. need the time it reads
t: 7:32
